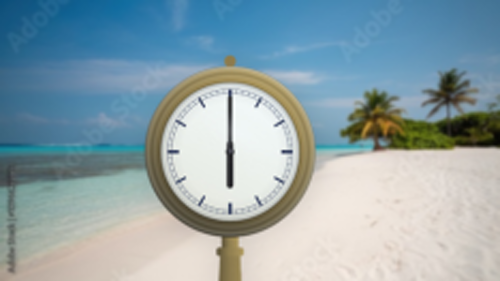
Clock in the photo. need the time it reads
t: 6:00
